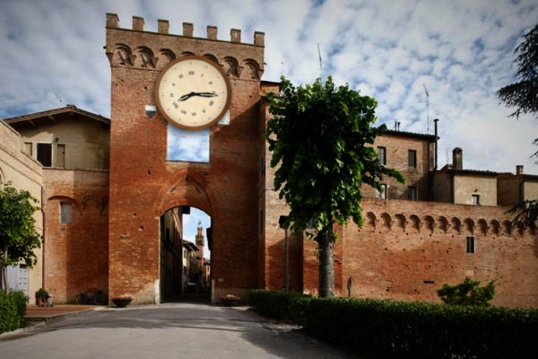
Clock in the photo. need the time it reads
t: 8:16
